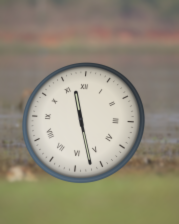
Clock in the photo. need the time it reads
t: 11:27
